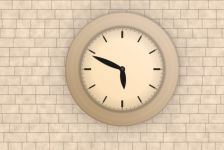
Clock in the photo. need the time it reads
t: 5:49
